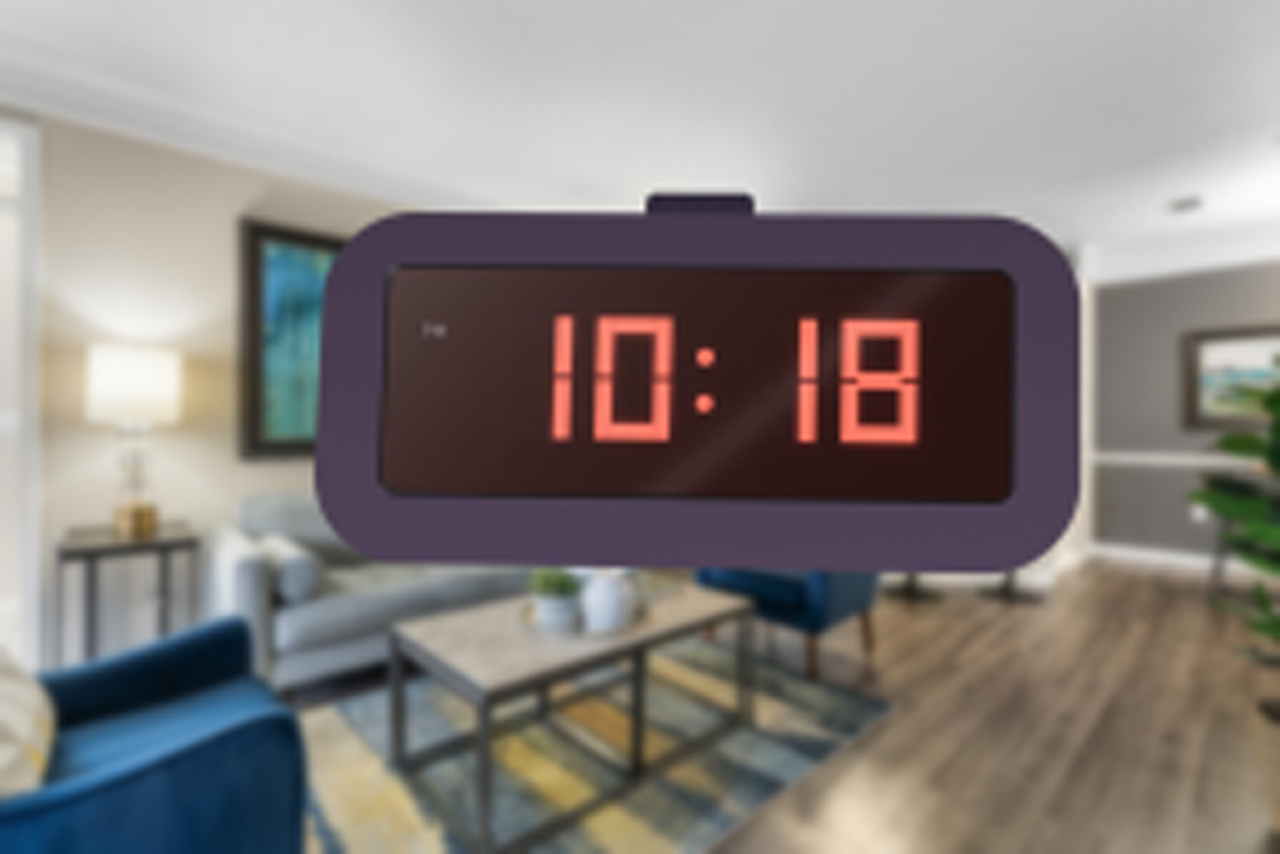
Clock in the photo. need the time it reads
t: 10:18
